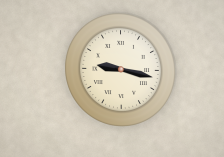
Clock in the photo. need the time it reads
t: 9:17
